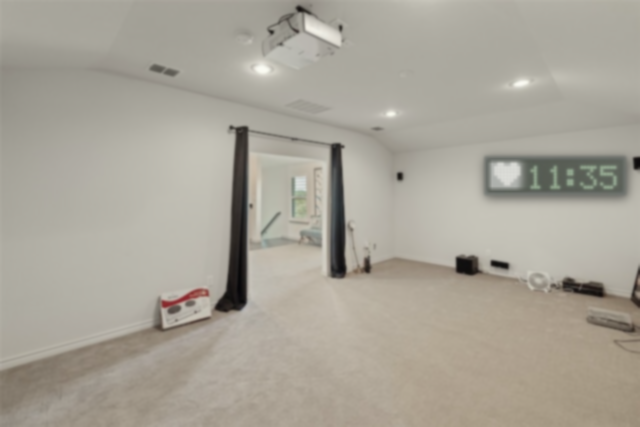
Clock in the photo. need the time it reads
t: 11:35
